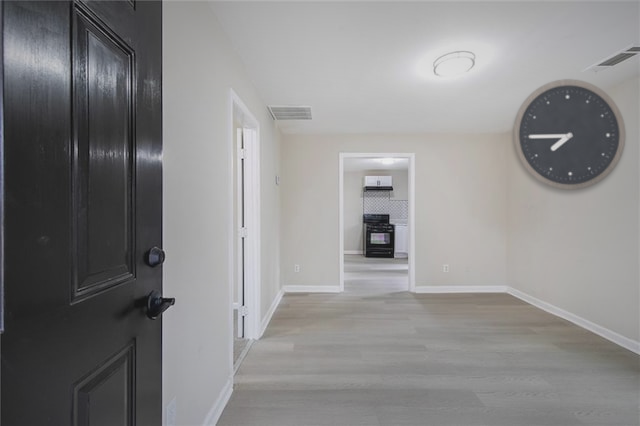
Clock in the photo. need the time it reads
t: 7:45
